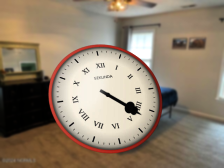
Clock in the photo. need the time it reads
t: 4:22
